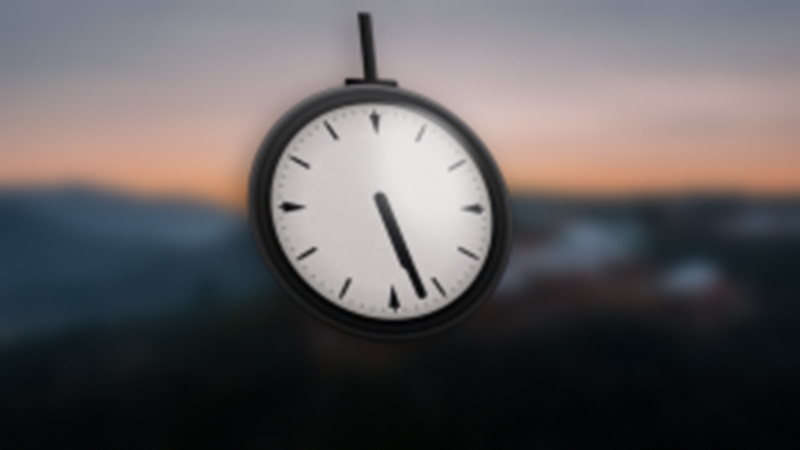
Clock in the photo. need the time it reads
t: 5:27
